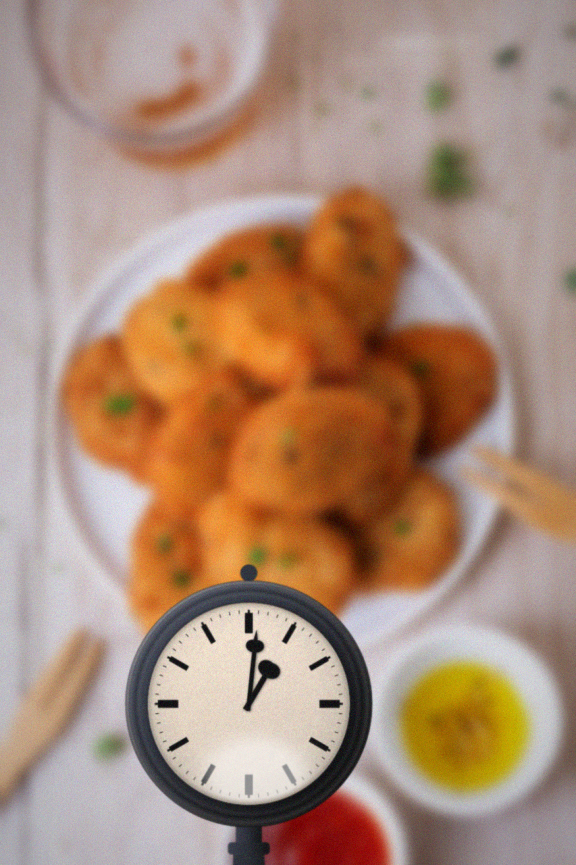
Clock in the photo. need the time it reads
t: 1:01
